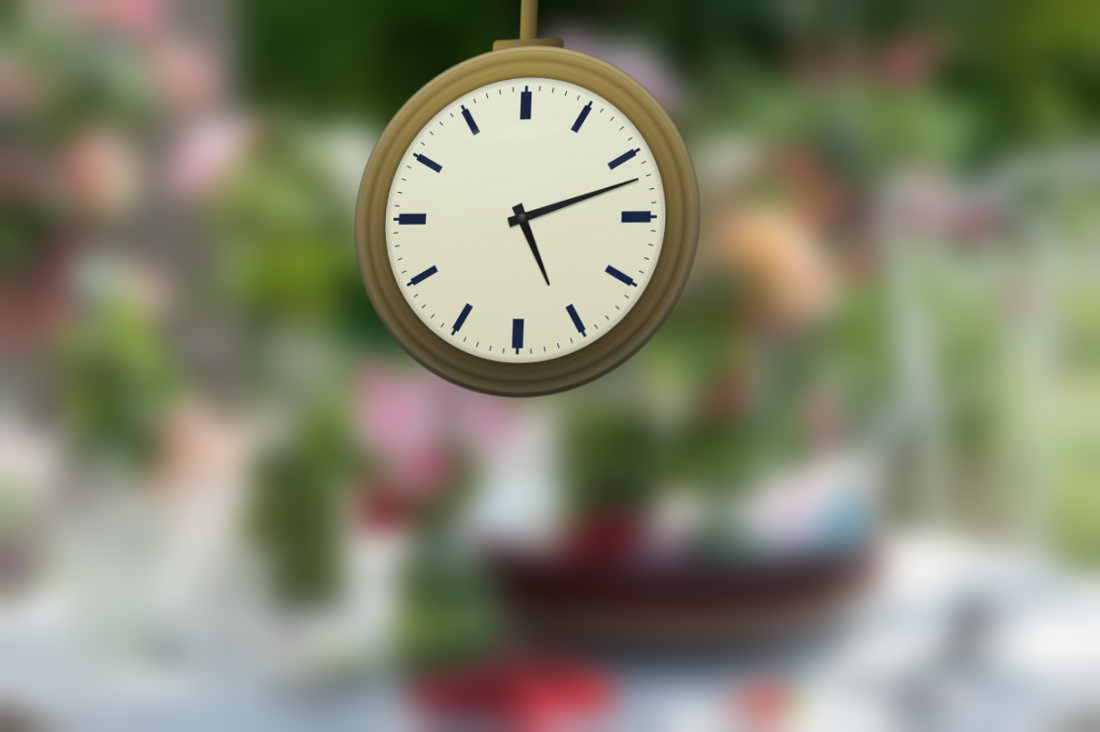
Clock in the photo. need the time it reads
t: 5:12
